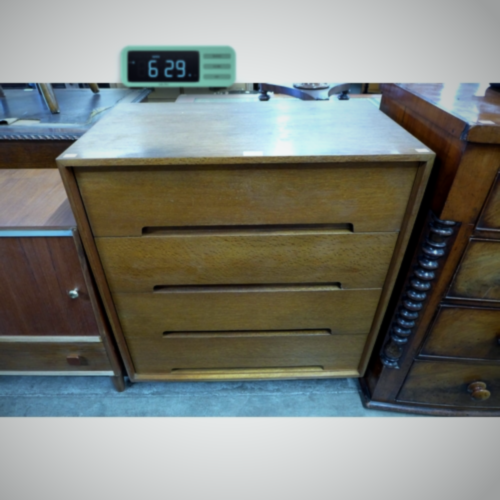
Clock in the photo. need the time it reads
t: 6:29
